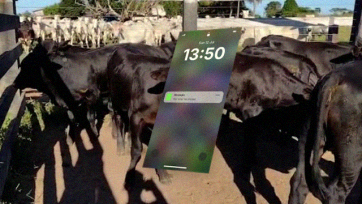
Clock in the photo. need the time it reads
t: 13:50
